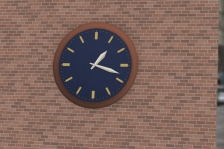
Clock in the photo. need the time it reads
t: 1:18
